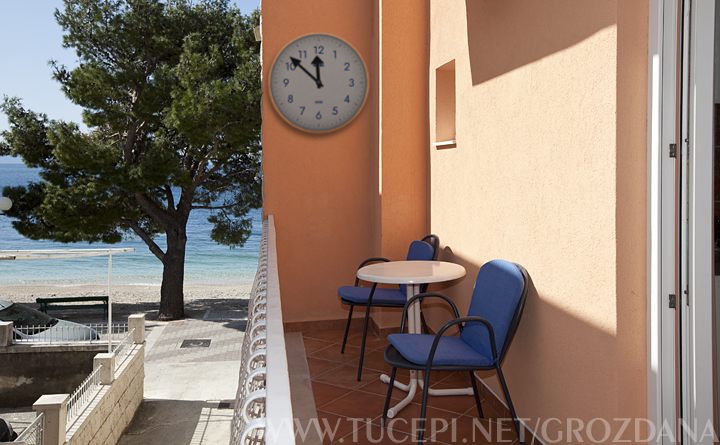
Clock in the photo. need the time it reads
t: 11:52
